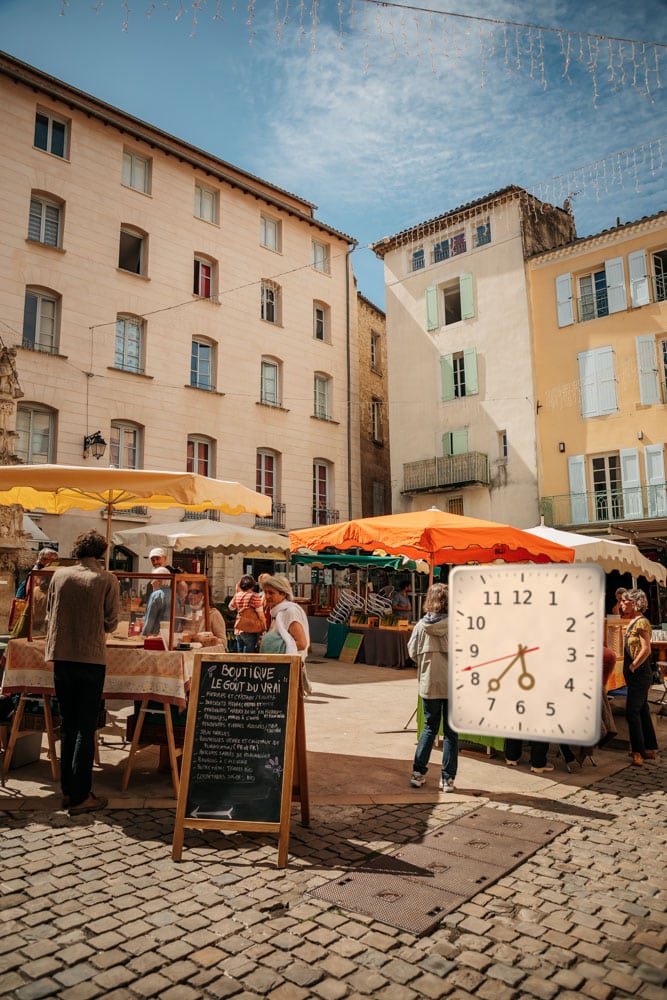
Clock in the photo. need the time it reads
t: 5:36:42
